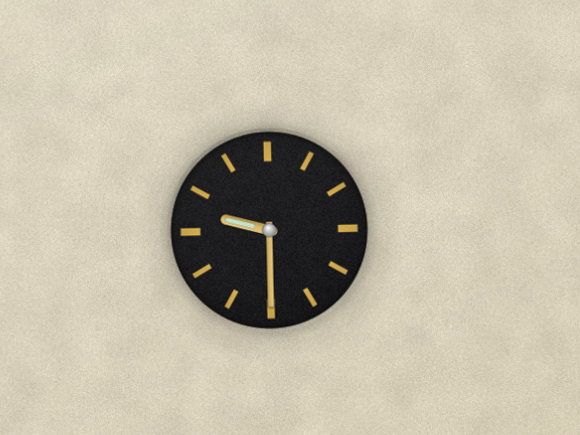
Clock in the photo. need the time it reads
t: 9:30
